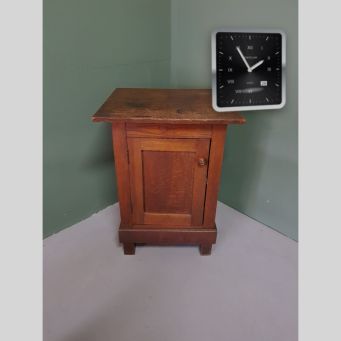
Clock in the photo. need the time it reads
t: 1:55
